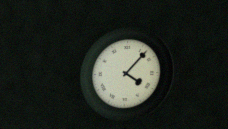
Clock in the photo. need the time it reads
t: 4:07
